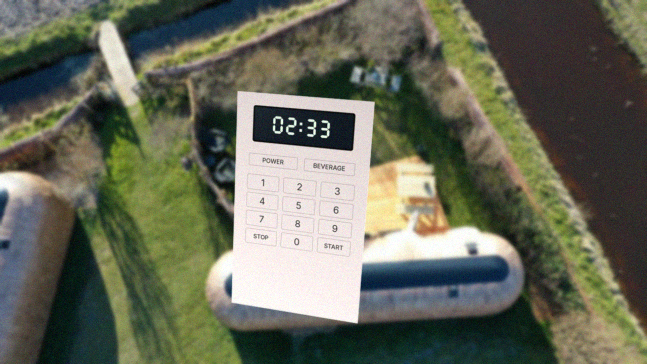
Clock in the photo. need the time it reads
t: 2:33
